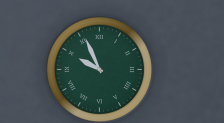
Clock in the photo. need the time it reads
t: 9:56
